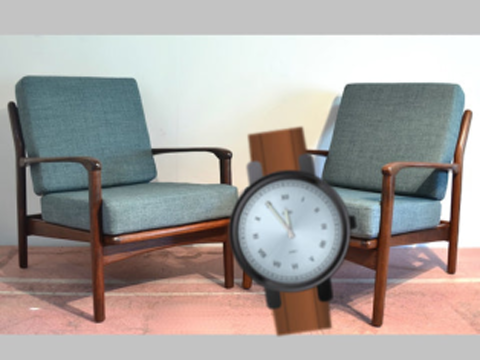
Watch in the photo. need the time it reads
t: 11:55
